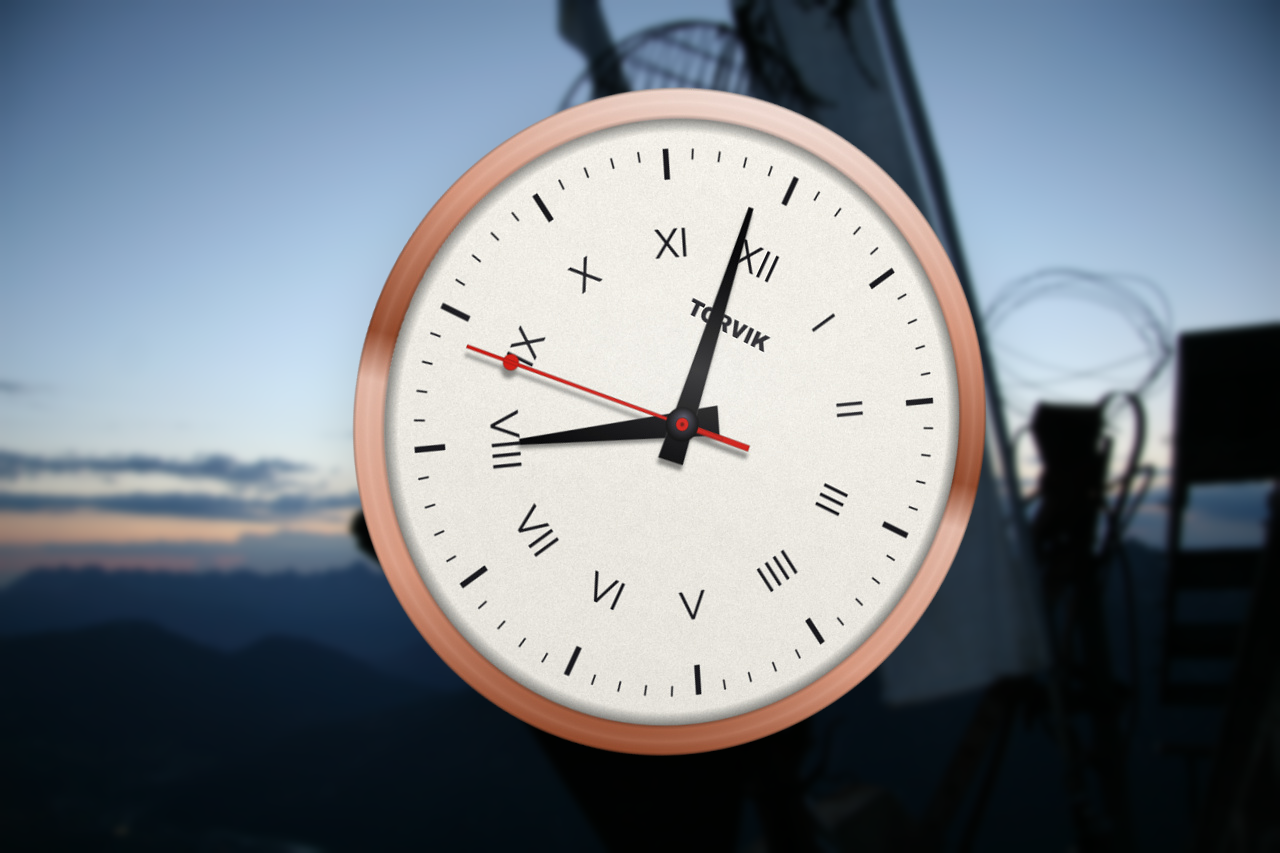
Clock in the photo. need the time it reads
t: 7:58:44
